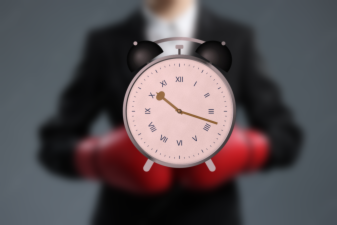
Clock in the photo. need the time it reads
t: 10:18
